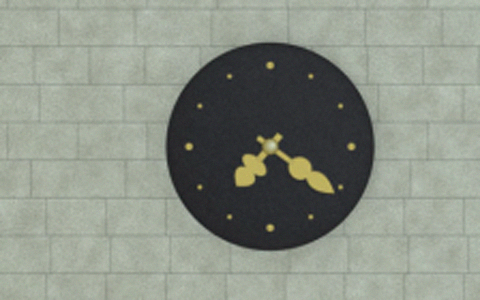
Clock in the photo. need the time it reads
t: 7:21
